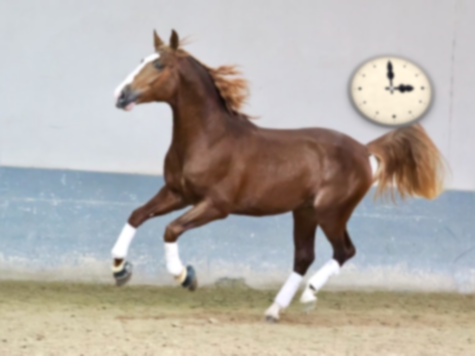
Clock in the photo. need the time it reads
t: 3:00
